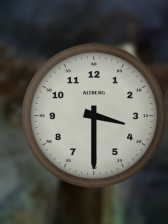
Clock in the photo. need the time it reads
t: 3:30
